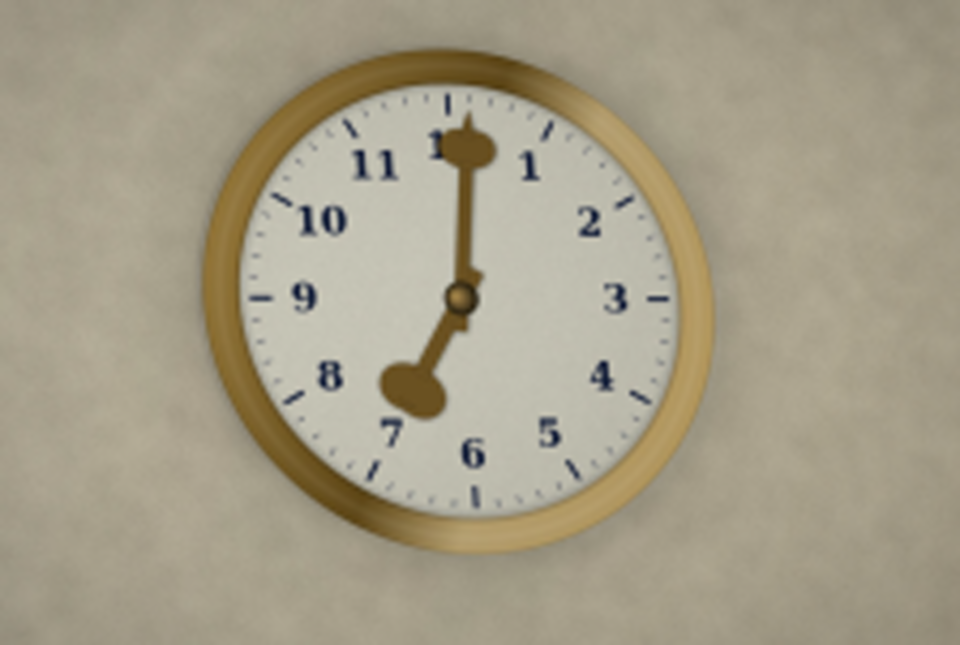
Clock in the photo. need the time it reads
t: 7:01
